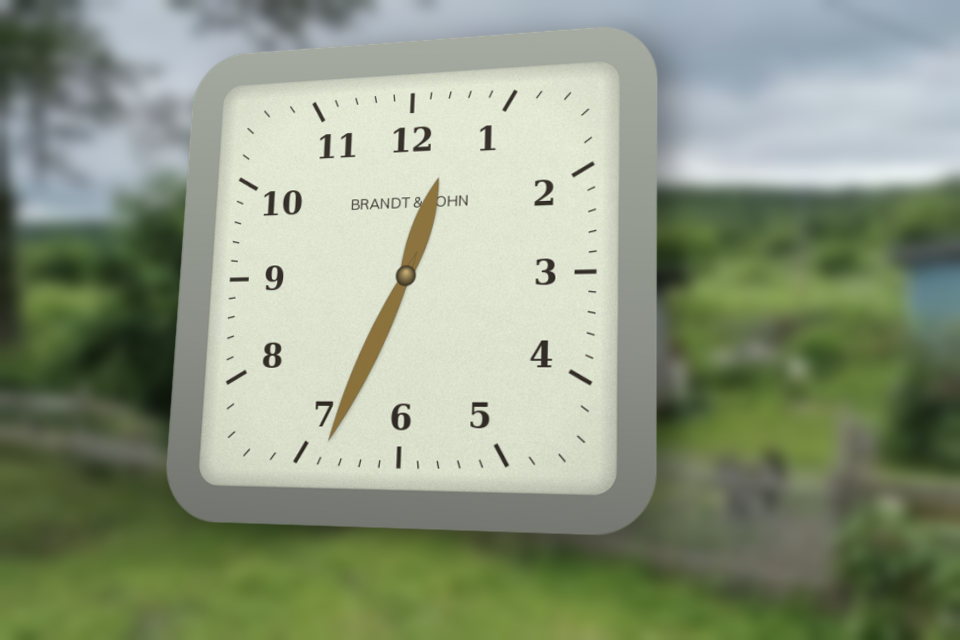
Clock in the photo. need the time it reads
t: 12:34
